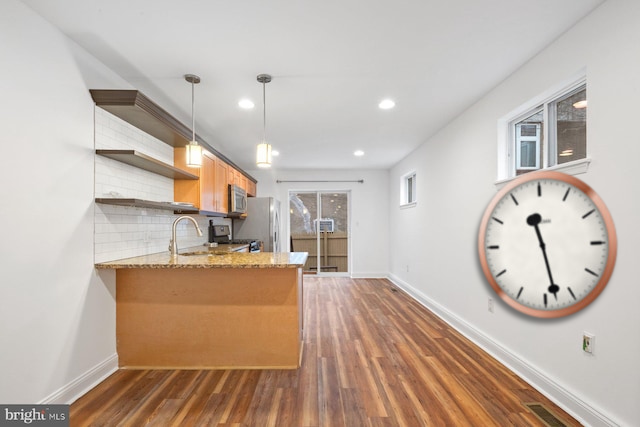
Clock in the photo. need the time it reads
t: 11:28
